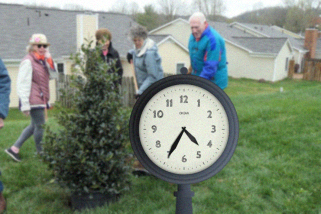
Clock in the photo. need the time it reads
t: 4:35
